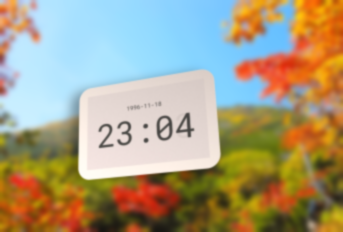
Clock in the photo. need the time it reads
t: 23:04
